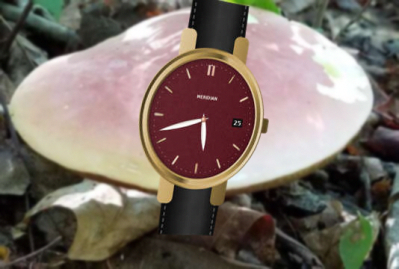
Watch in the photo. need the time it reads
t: 5:42
